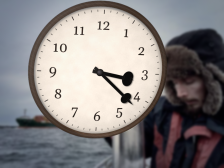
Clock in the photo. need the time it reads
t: 3:22
